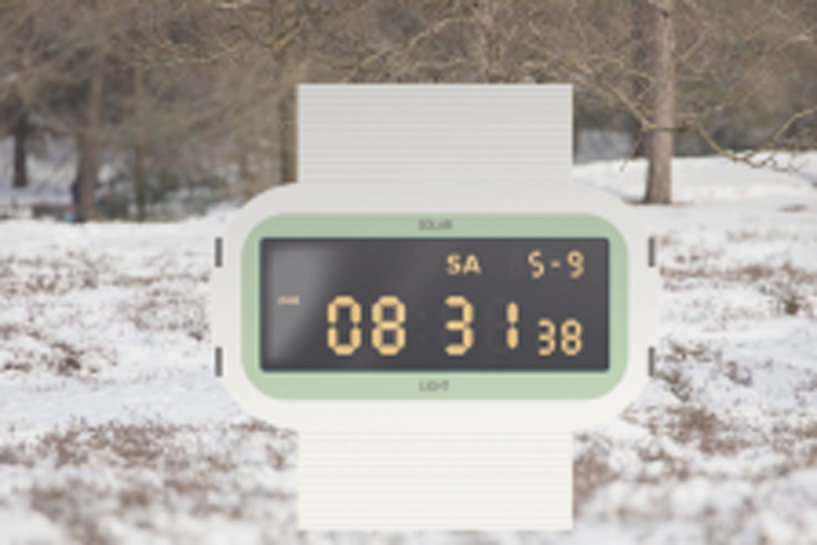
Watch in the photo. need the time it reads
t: 8:31:38
